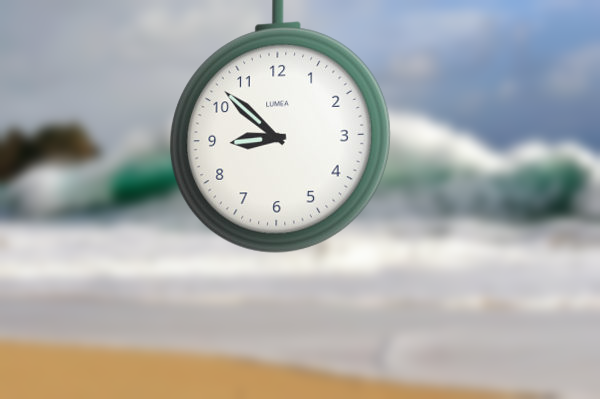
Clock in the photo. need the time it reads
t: 8:52
